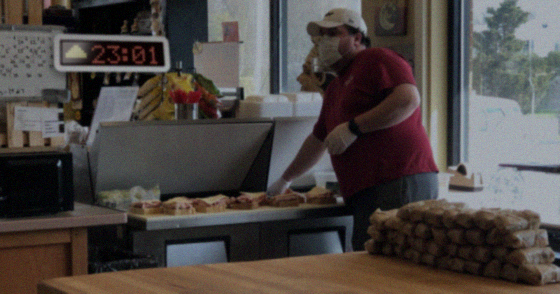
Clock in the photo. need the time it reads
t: 23:01
